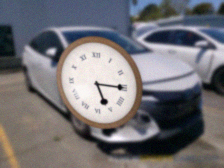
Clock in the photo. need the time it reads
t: 5:15
